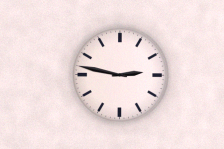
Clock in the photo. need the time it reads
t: 2:47
